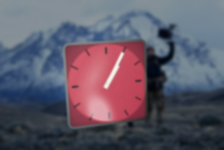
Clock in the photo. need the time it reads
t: 1:05
